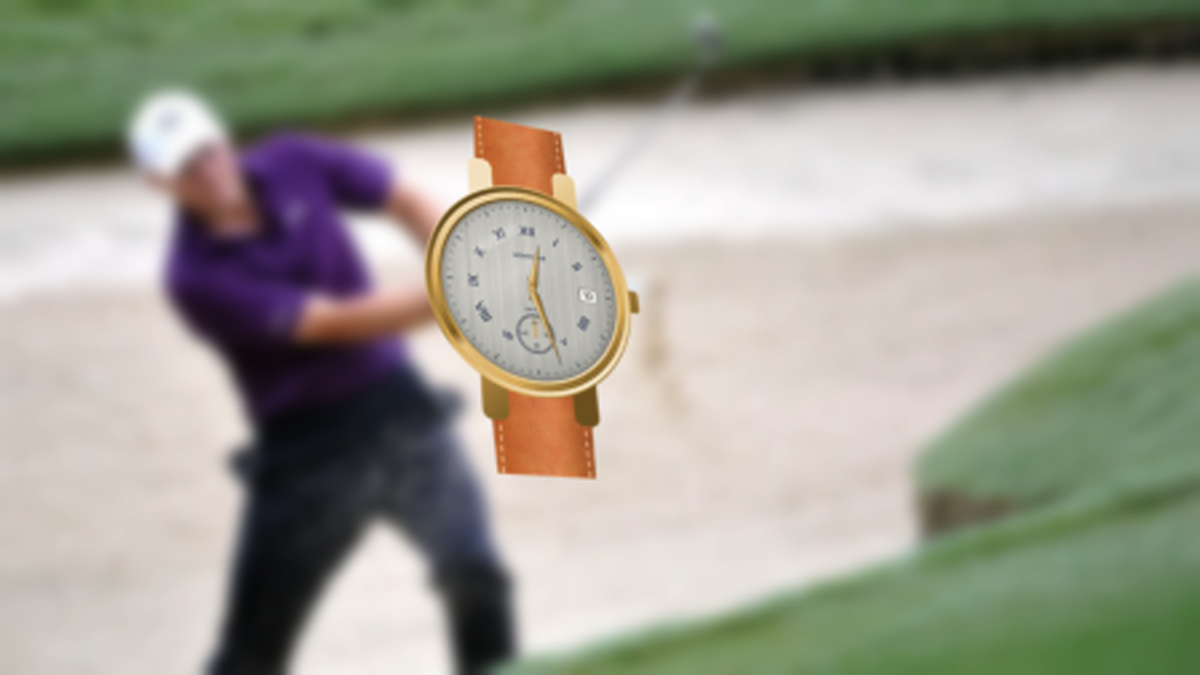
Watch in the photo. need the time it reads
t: 12:27
